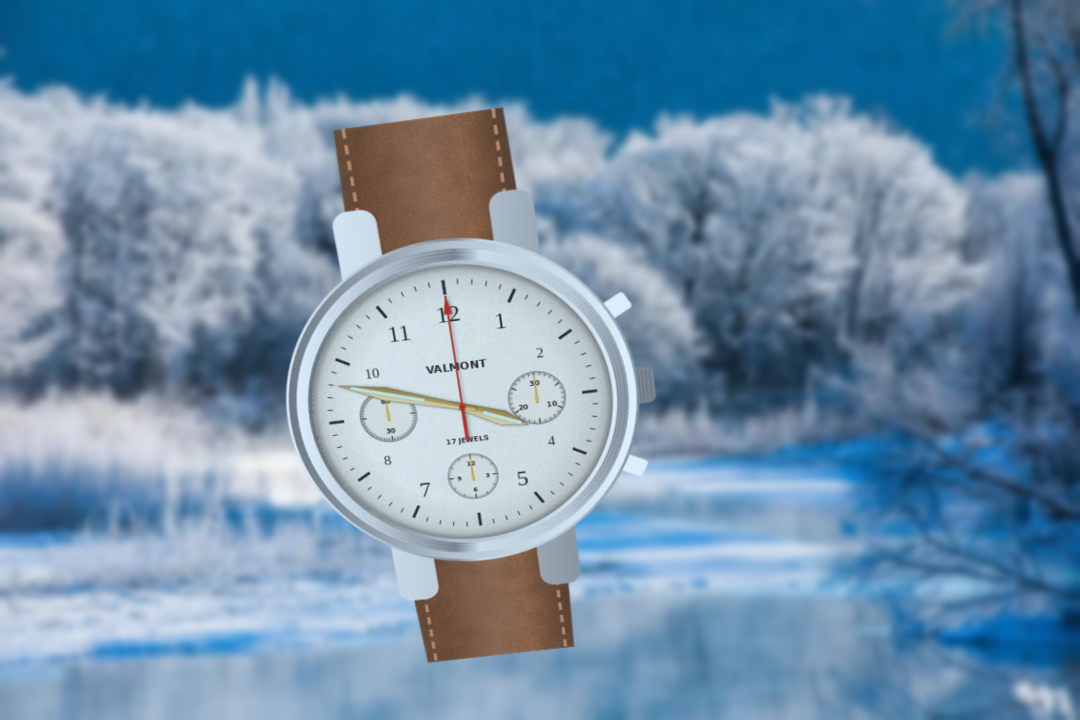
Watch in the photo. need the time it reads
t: 3:48
